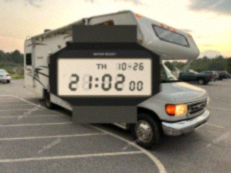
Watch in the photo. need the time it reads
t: 21:02:00
